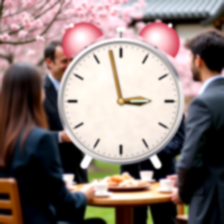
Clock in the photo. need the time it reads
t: 2:58
